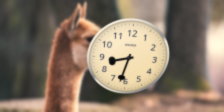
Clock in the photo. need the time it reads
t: 8:32
